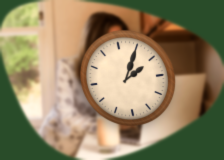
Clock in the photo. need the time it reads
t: 2:05
